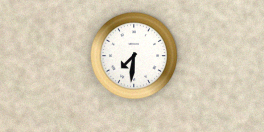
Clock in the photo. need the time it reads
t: 7:31
